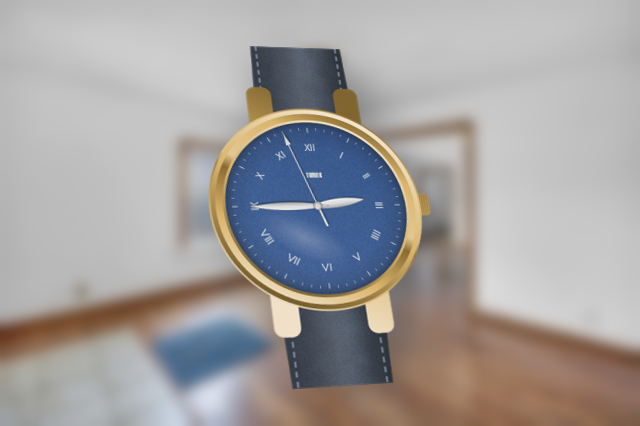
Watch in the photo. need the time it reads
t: 2:44:57
